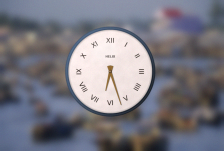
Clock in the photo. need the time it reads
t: 6:27
